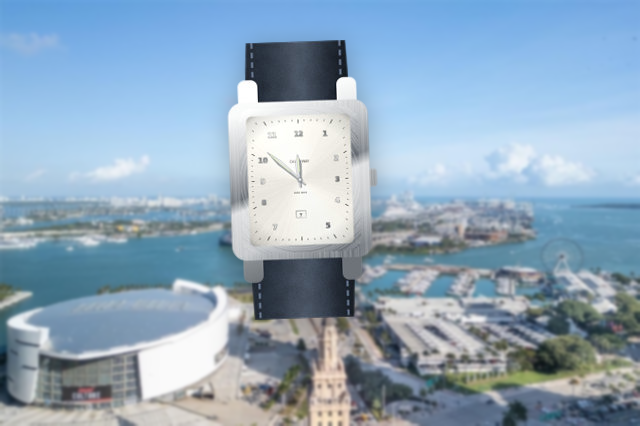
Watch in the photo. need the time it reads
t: 11:52
